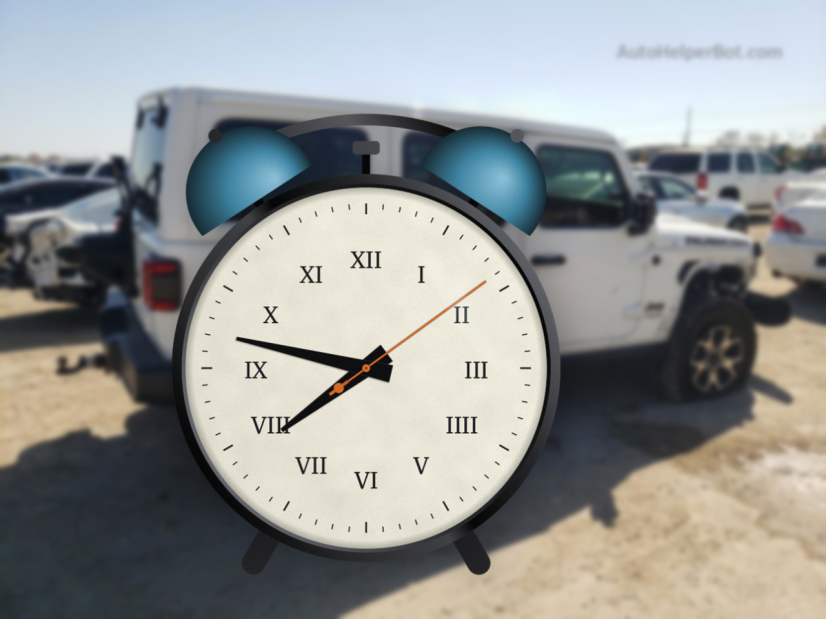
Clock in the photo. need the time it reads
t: 7:47:09
